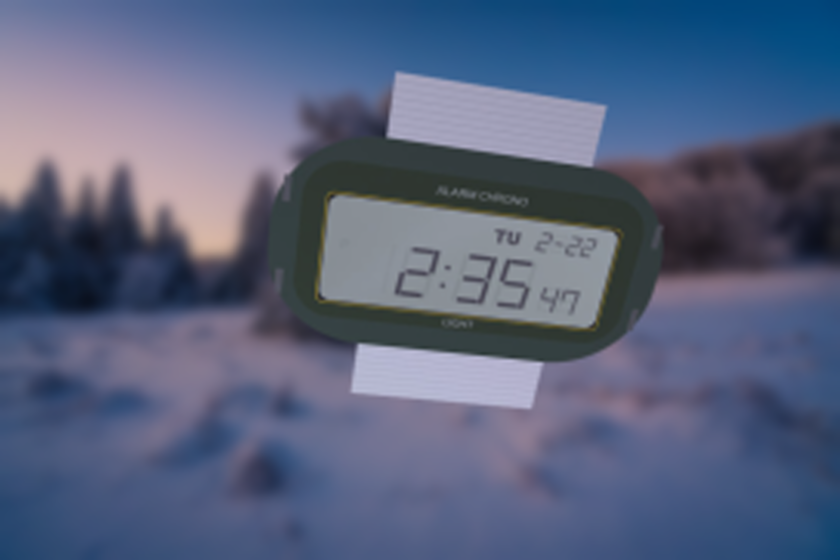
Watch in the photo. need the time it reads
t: 2:35:47
